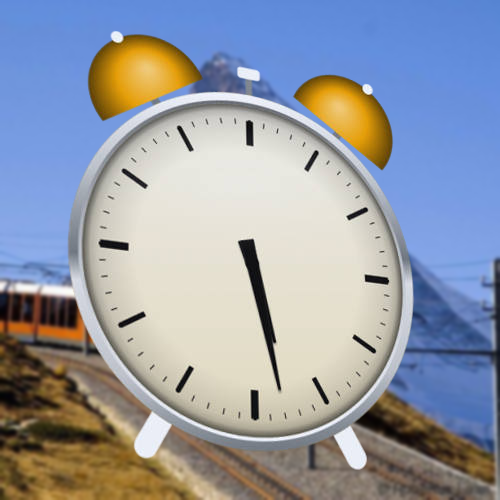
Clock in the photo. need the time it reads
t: 5:28
